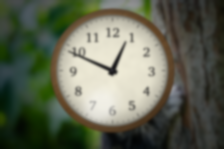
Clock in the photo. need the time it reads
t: 12:49
